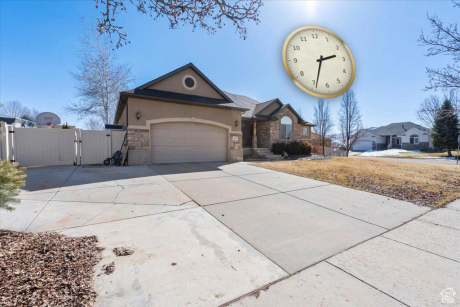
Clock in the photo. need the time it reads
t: 2:34
